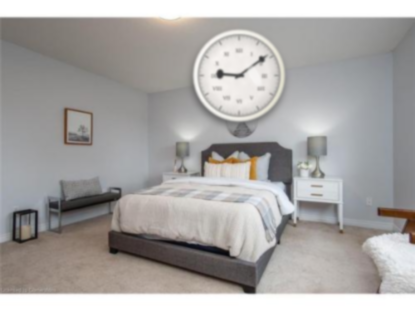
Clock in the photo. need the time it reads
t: 9:09
